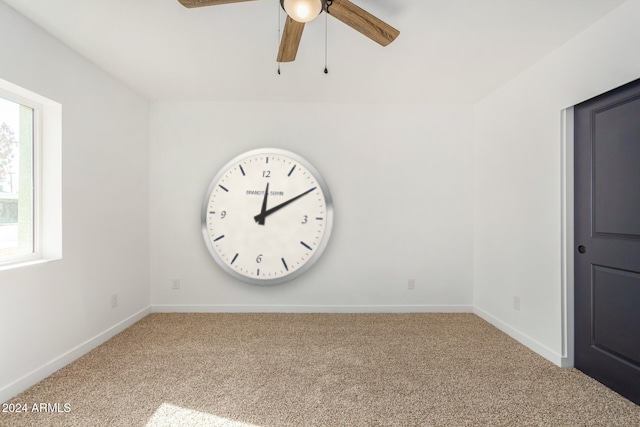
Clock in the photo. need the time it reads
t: 12:10
